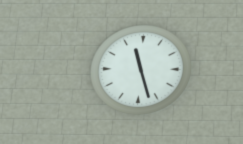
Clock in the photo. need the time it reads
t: 11:27
